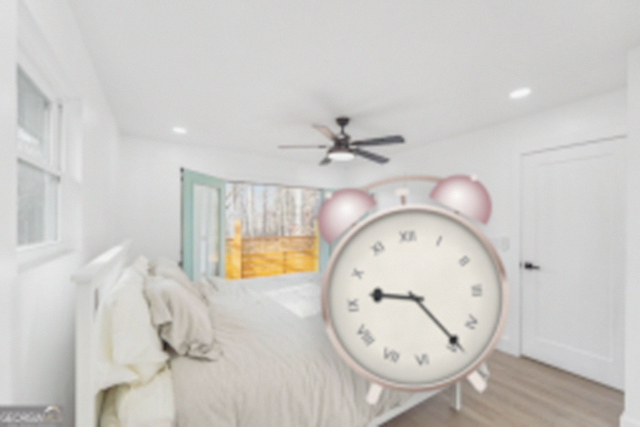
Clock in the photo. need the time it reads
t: 9:24
